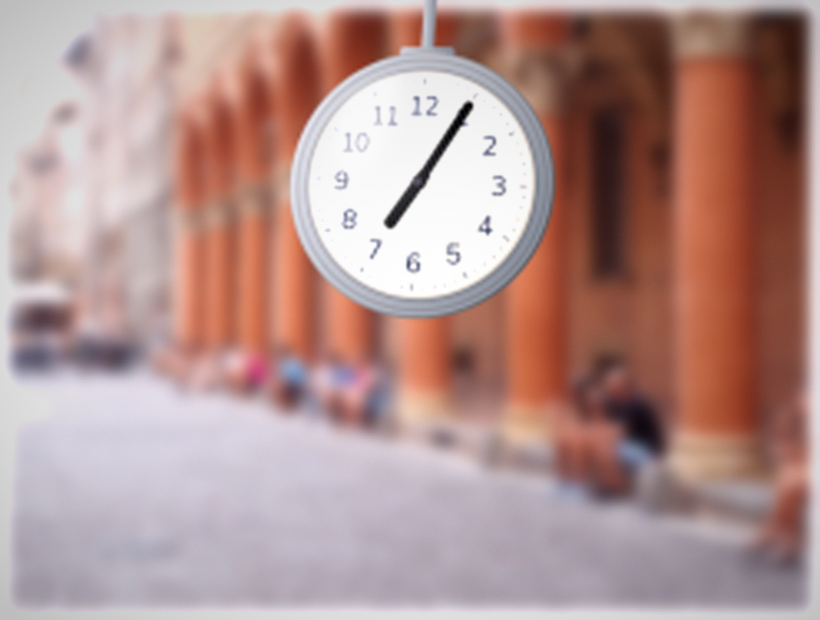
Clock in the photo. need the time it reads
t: 7:05
